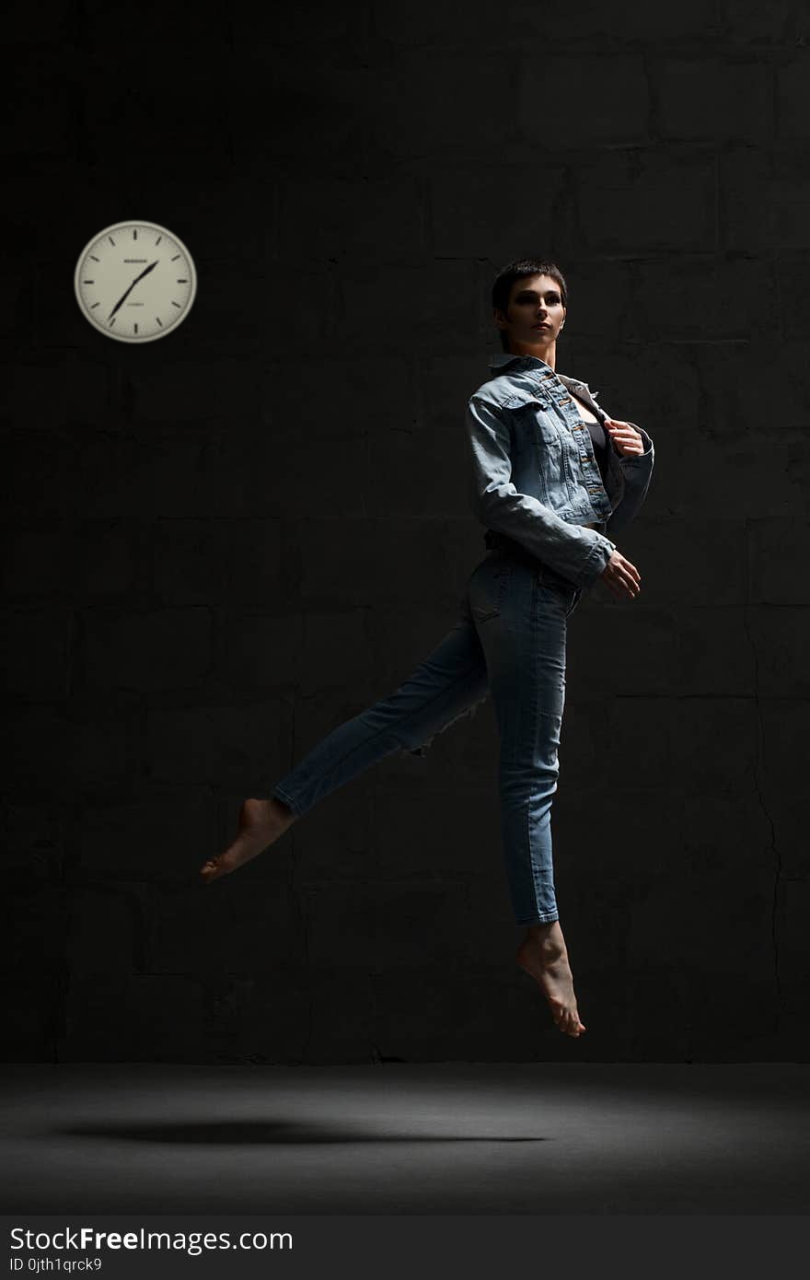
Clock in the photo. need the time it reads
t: 1:36
